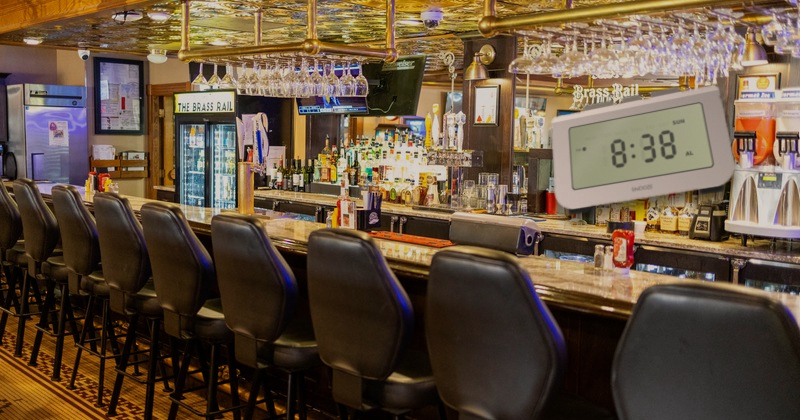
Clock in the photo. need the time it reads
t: 8:38
